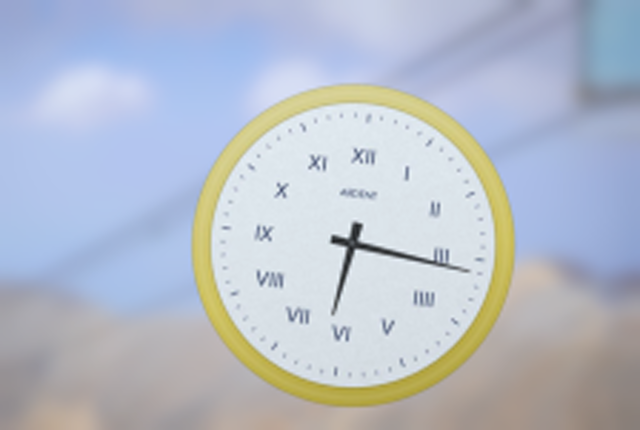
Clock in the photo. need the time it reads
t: 6:16
